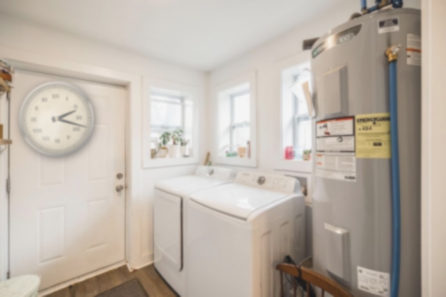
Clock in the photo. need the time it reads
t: 2:18
